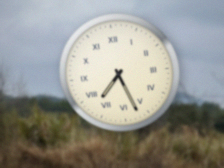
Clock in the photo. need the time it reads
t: 7:27
